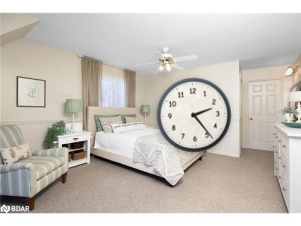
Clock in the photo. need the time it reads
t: 2:24
